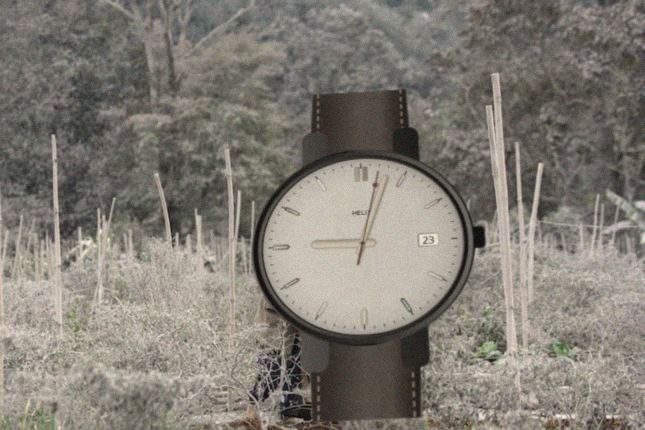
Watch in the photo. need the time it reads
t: 9:03:02
